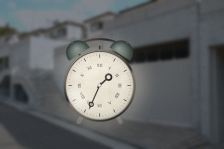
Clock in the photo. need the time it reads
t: 1:34
